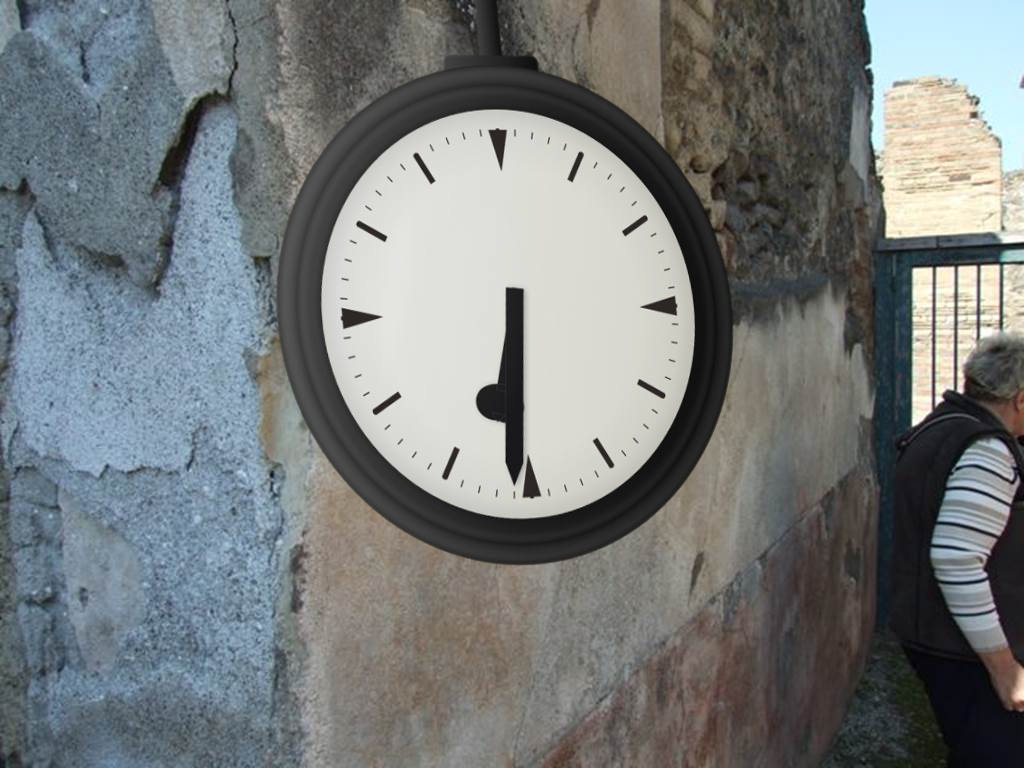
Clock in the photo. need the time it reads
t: 6:31
